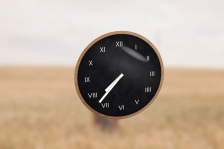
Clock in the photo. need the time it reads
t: 7:37
